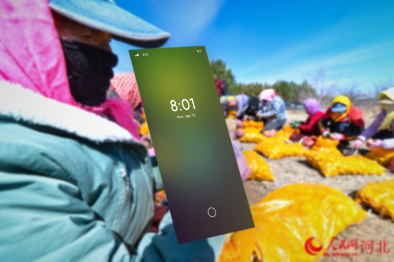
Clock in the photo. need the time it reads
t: 8:01
